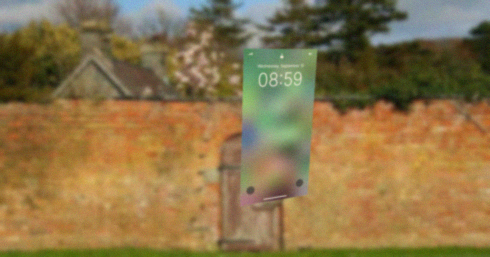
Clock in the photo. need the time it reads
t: 8:59
